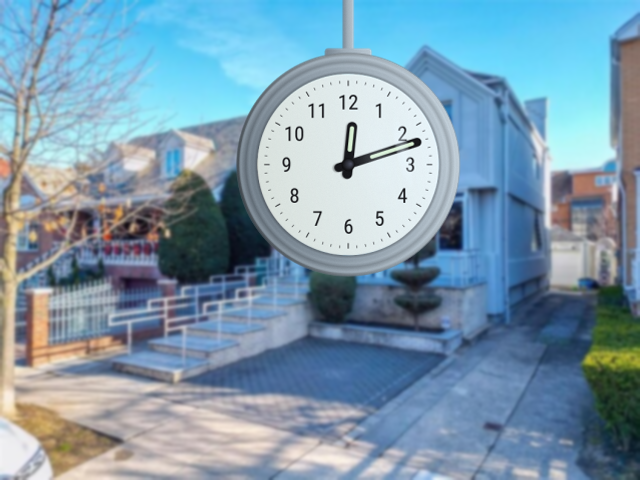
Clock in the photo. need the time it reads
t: 12:12
